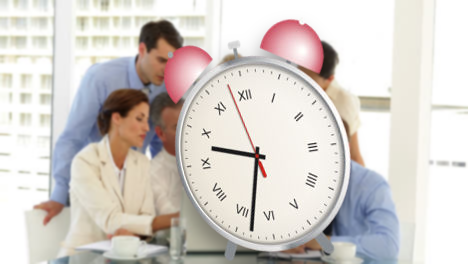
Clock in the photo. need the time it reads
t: 9:32:58
